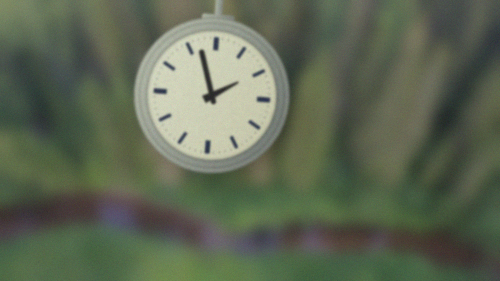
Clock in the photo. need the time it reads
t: 1:57
